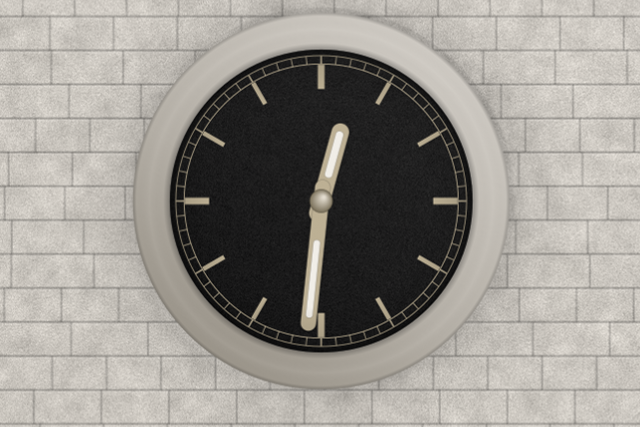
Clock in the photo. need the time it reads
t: 12:31
